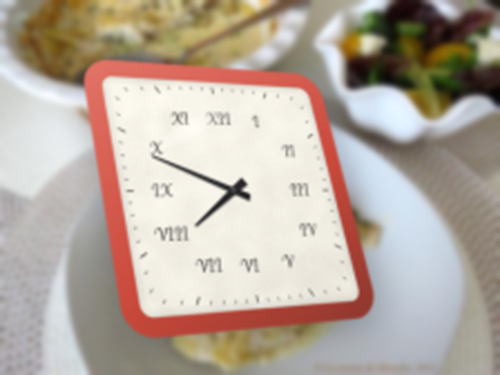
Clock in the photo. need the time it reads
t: 7:49
